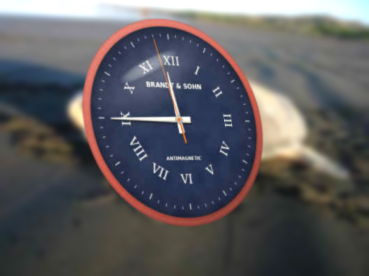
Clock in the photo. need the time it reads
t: 11:44:58
